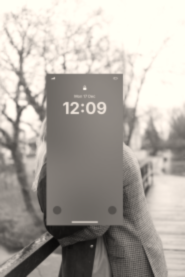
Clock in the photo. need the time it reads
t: 12:09
